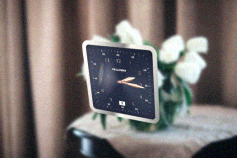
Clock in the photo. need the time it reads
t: 2:16
